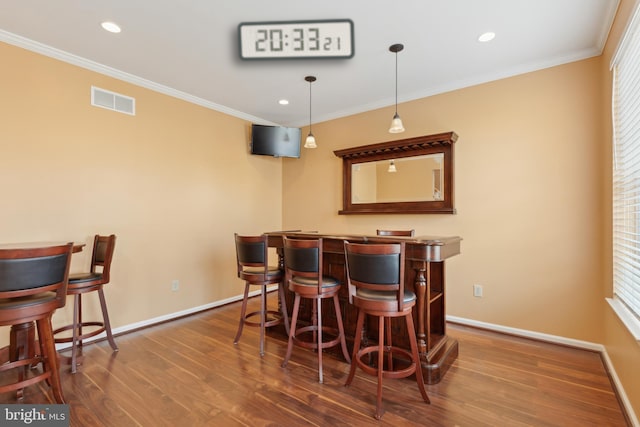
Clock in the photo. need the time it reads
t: 20:33:21
